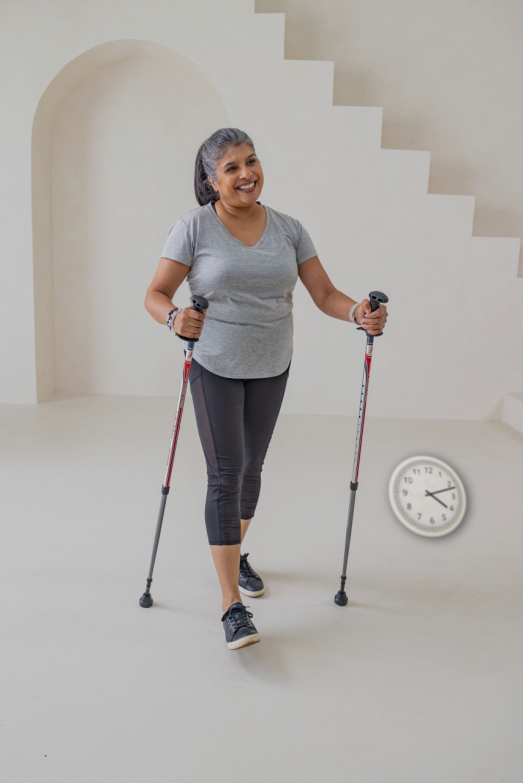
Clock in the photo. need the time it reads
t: 4:12
